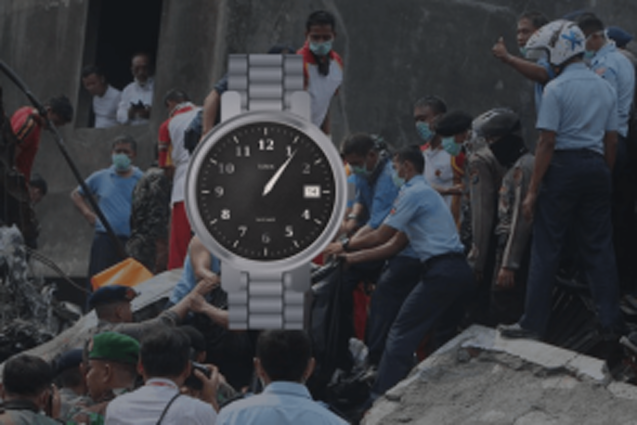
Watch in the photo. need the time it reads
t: 1:06
